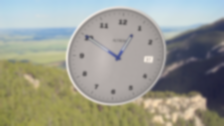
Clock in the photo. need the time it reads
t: 12:50
